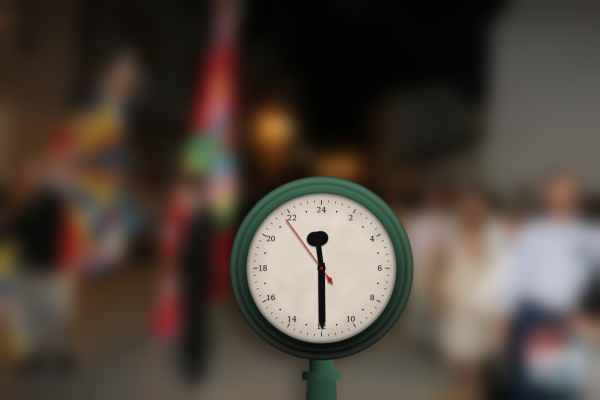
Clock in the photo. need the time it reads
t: 23:29:54
